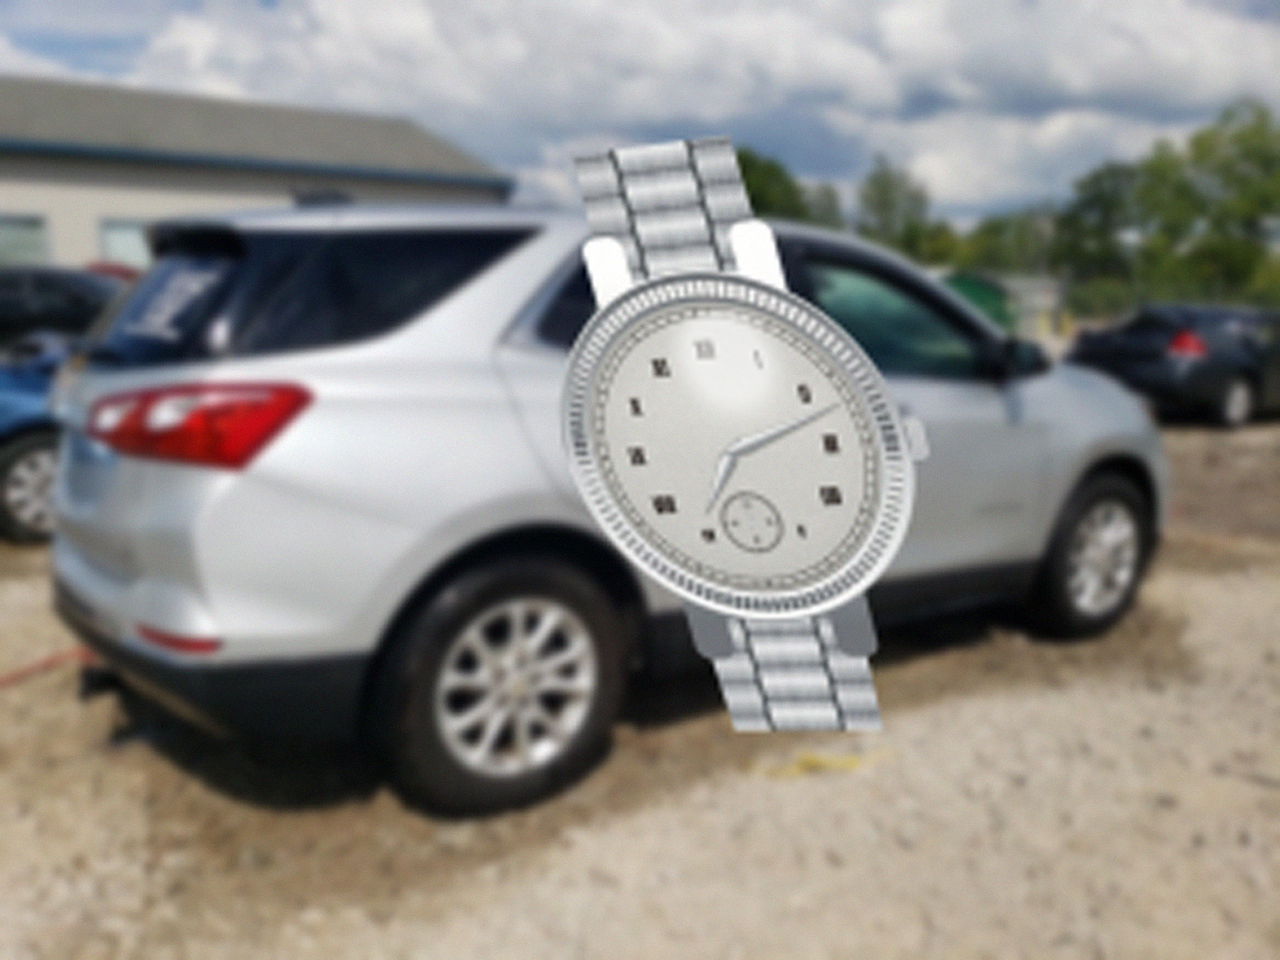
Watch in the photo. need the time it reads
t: 7:12
